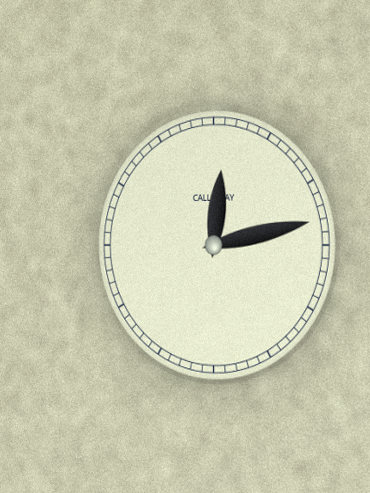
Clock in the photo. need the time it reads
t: 12:13
